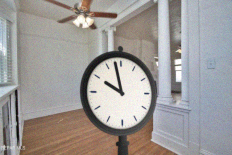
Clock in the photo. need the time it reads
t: 9:58
